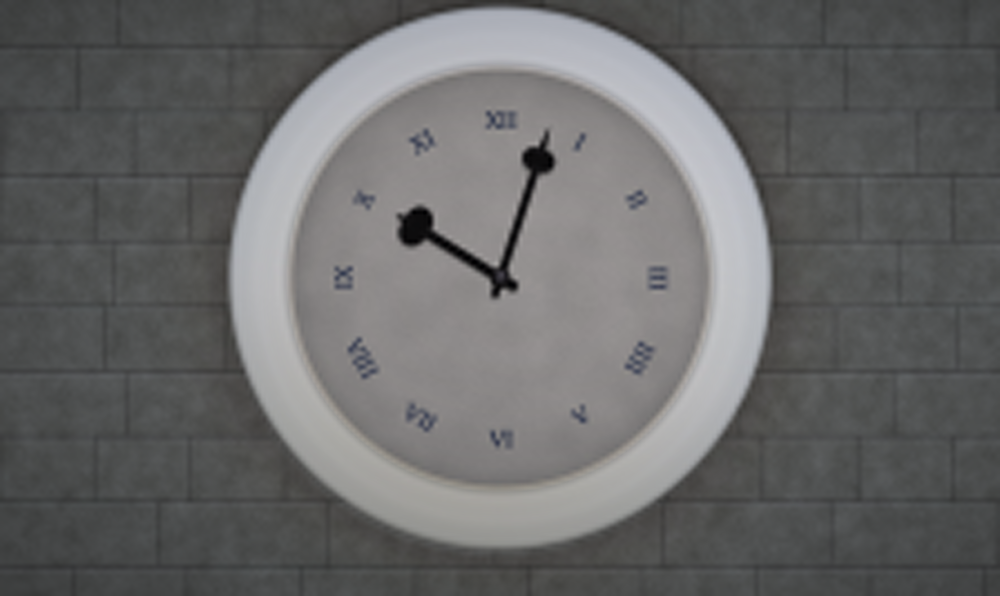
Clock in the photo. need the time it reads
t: 10:03
